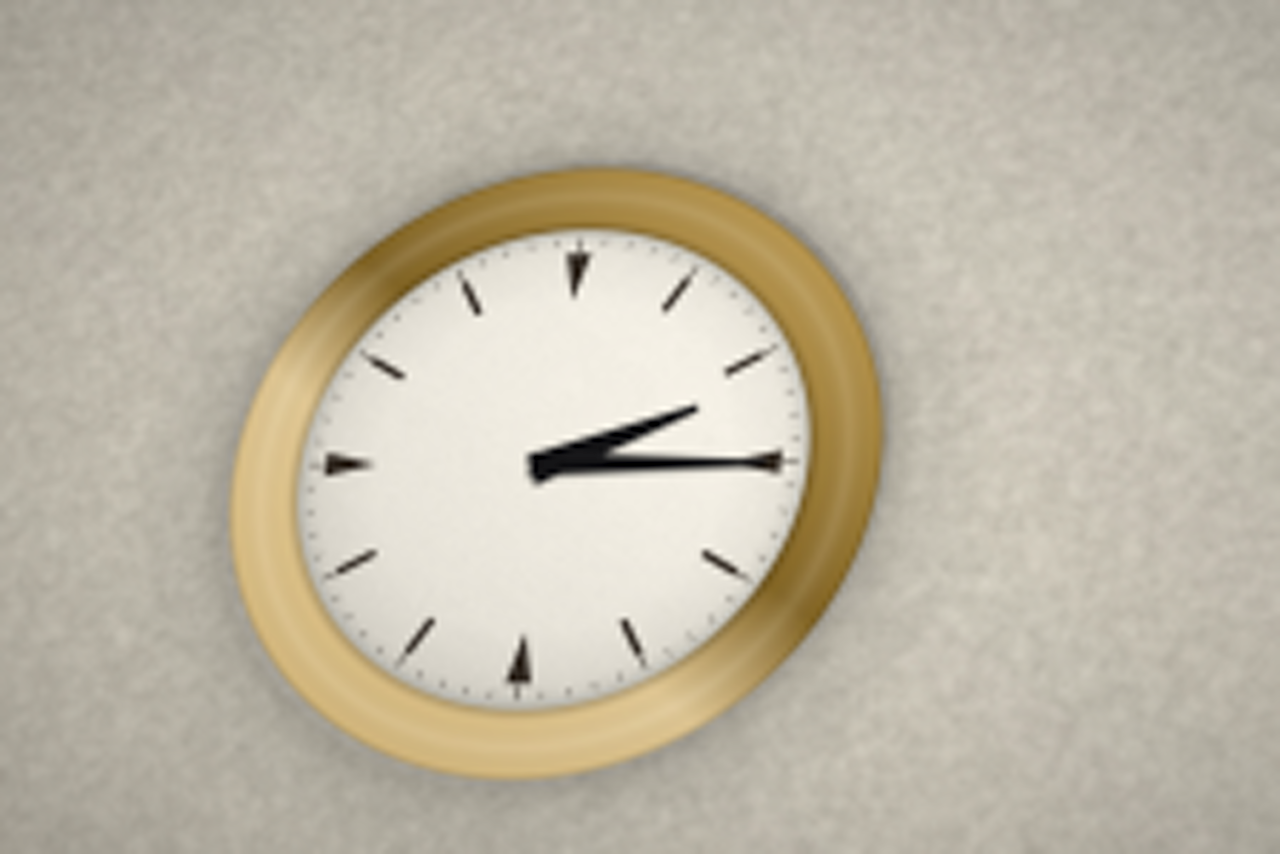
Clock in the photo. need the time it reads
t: 2:15
